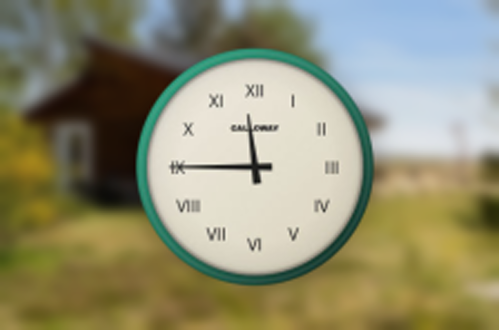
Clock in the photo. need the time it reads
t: 11:45
